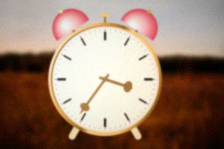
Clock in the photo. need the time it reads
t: 3:36
